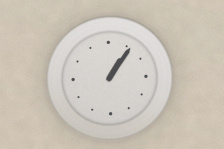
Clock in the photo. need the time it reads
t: 1:06
